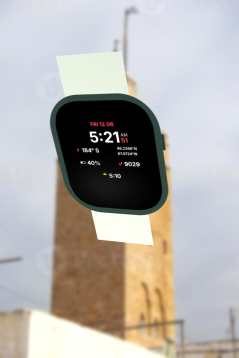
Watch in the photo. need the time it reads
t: 5:21
